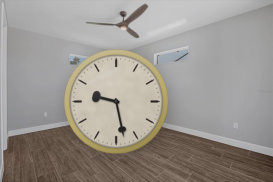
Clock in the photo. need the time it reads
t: 9:28
